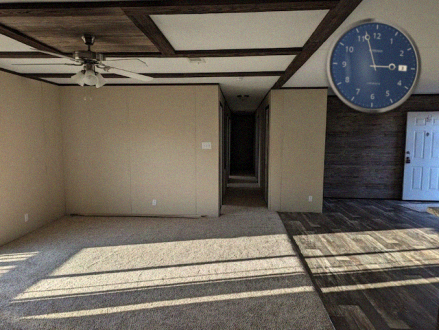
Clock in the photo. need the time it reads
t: 2:57
